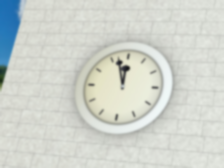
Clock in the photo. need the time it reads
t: 11:57
